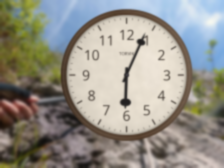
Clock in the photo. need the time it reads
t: 6:04
